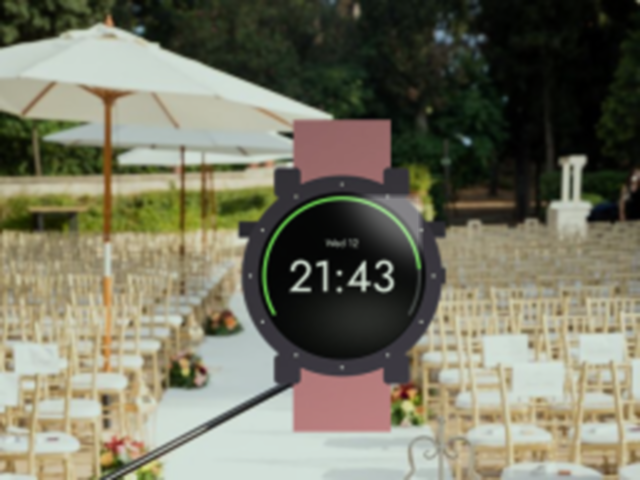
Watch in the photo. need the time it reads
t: 21:43
